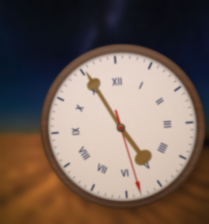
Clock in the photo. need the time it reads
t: 4:55:28
